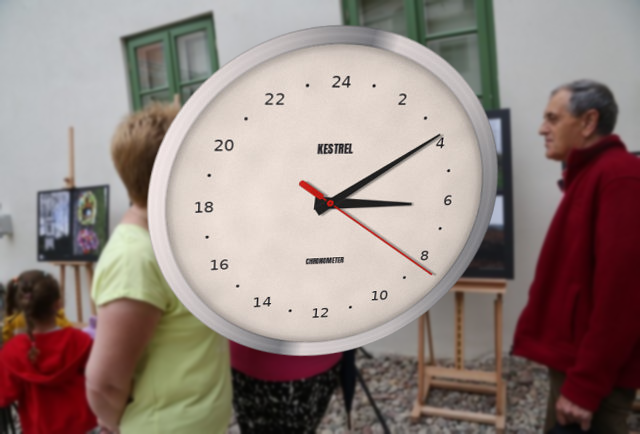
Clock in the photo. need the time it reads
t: 6:09:21
